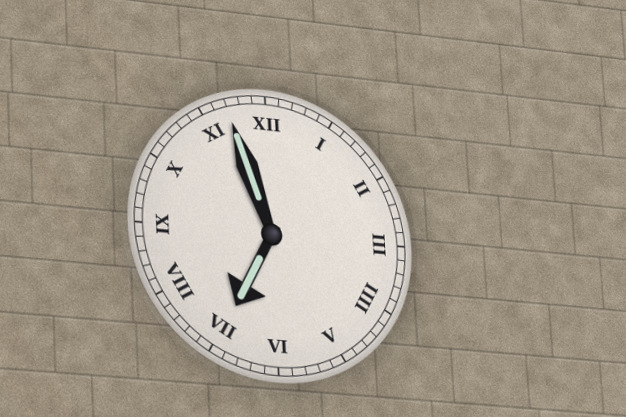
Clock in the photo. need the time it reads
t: 6:57
